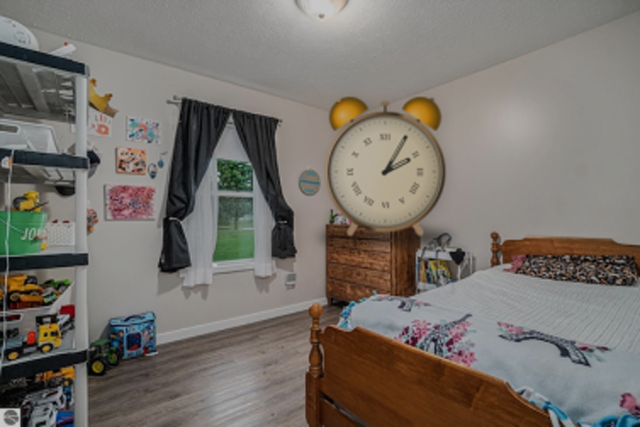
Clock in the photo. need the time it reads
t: 2:05
